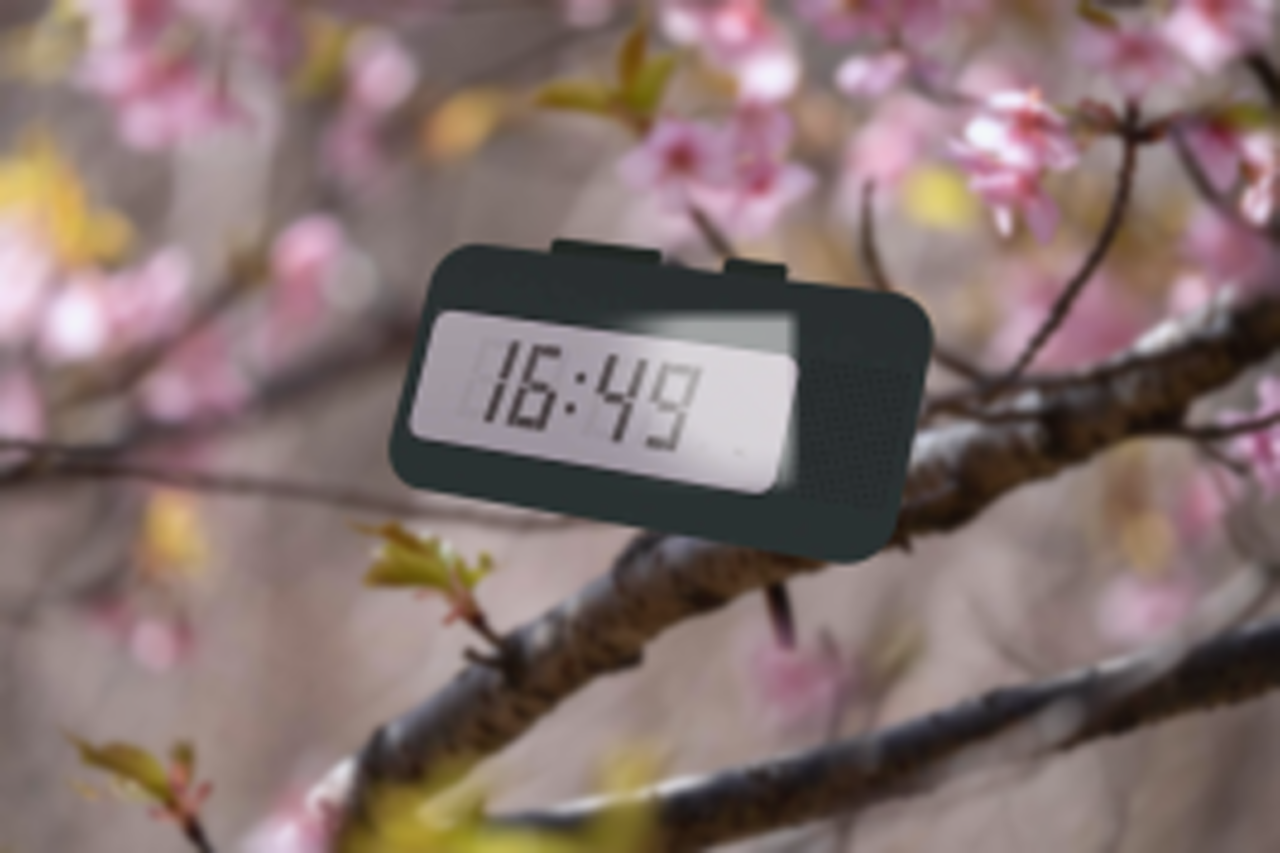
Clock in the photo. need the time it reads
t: 16:49
